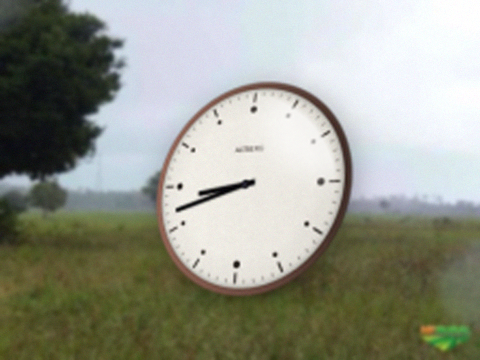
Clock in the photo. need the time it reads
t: 8:42
